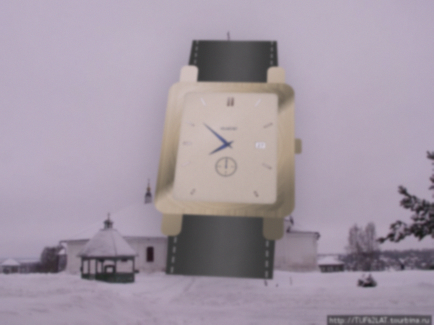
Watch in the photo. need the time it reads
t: 7:52
